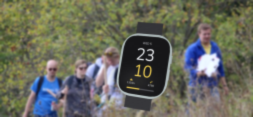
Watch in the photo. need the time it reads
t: 23:10
